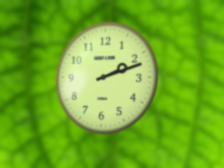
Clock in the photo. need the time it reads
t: 2:12
